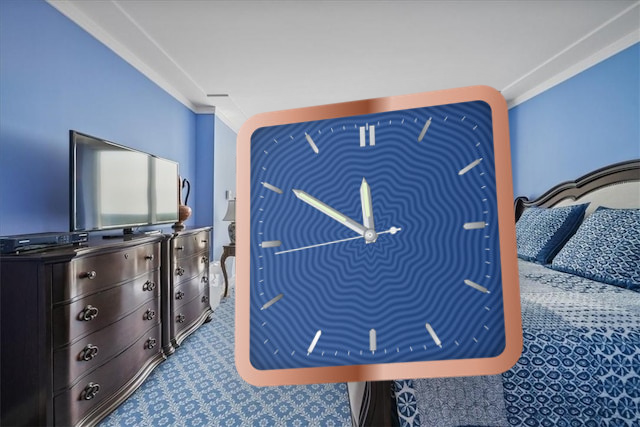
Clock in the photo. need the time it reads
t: 11:50:44
